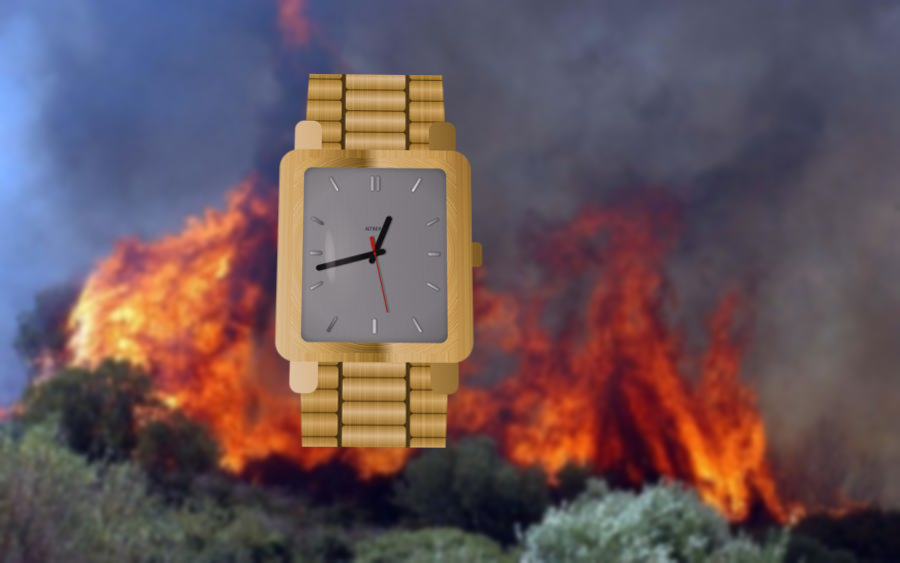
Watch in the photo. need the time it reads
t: 12:42:28
